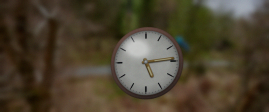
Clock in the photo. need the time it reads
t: 5:14
